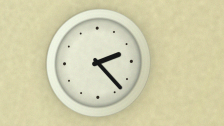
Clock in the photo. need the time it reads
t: 2:23
